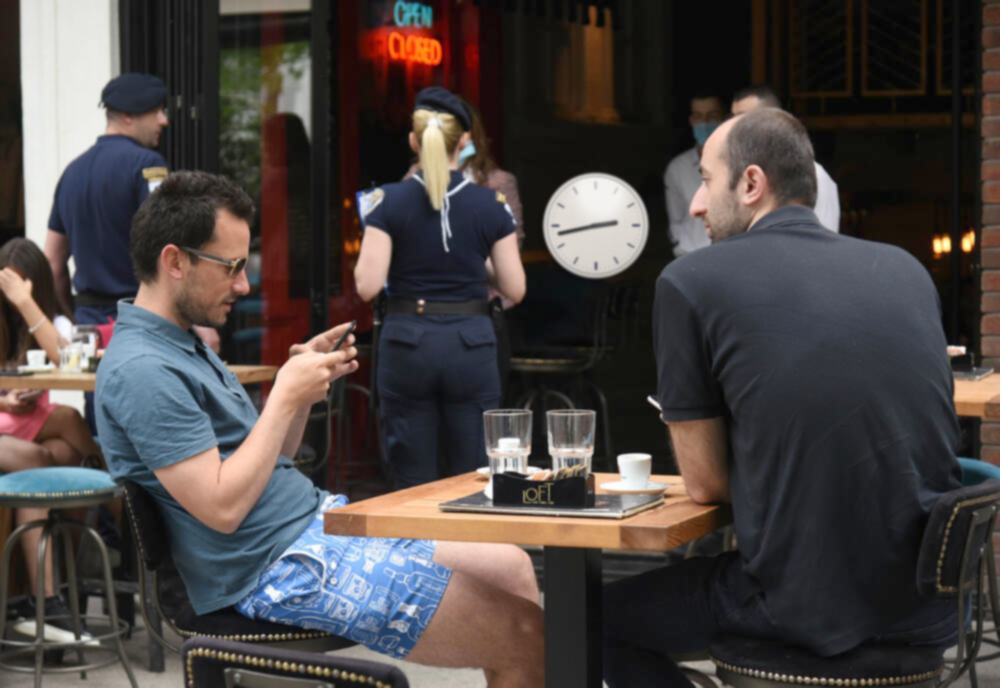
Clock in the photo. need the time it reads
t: 2:43
